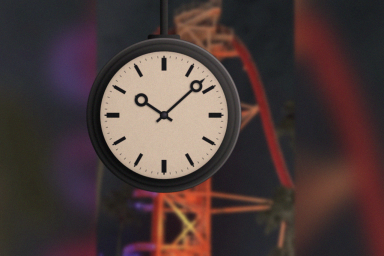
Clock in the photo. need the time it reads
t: 10:08
